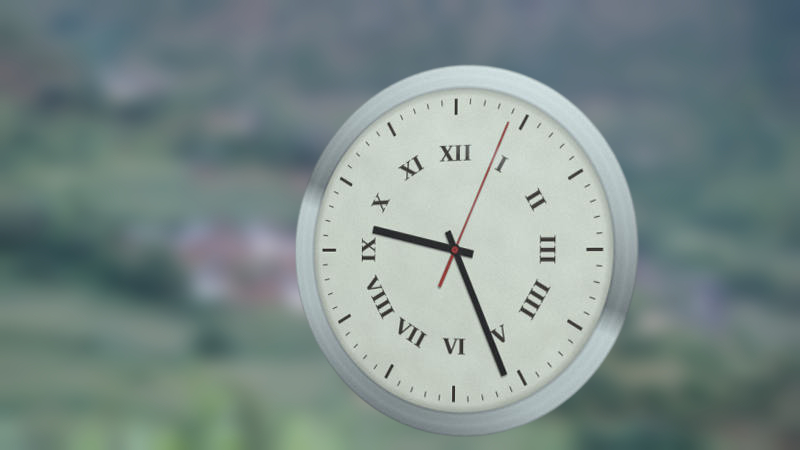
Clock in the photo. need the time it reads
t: 9:26:04
